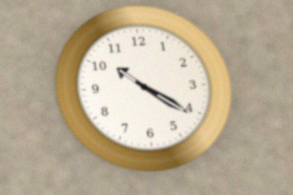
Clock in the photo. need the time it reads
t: 10:21
